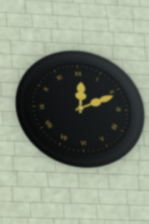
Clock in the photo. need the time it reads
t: 12:11
